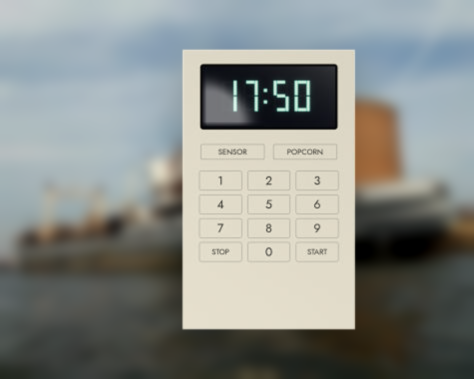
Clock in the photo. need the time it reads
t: 17:50
